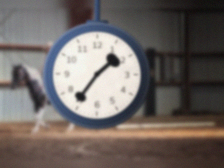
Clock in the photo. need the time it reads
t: 1:36
